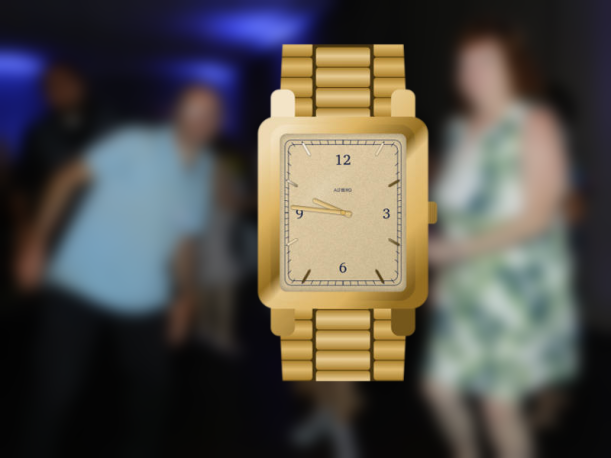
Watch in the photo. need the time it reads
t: 9:46
